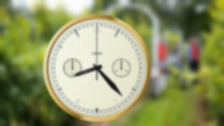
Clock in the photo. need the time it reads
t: 8:23
